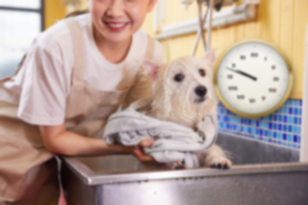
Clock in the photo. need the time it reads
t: 9:48
